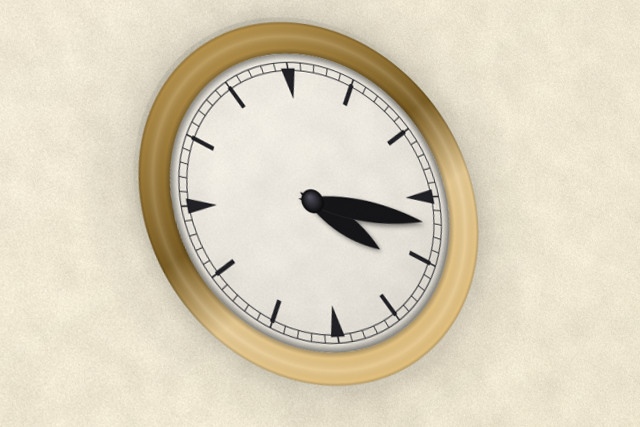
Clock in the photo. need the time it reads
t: 4:17
